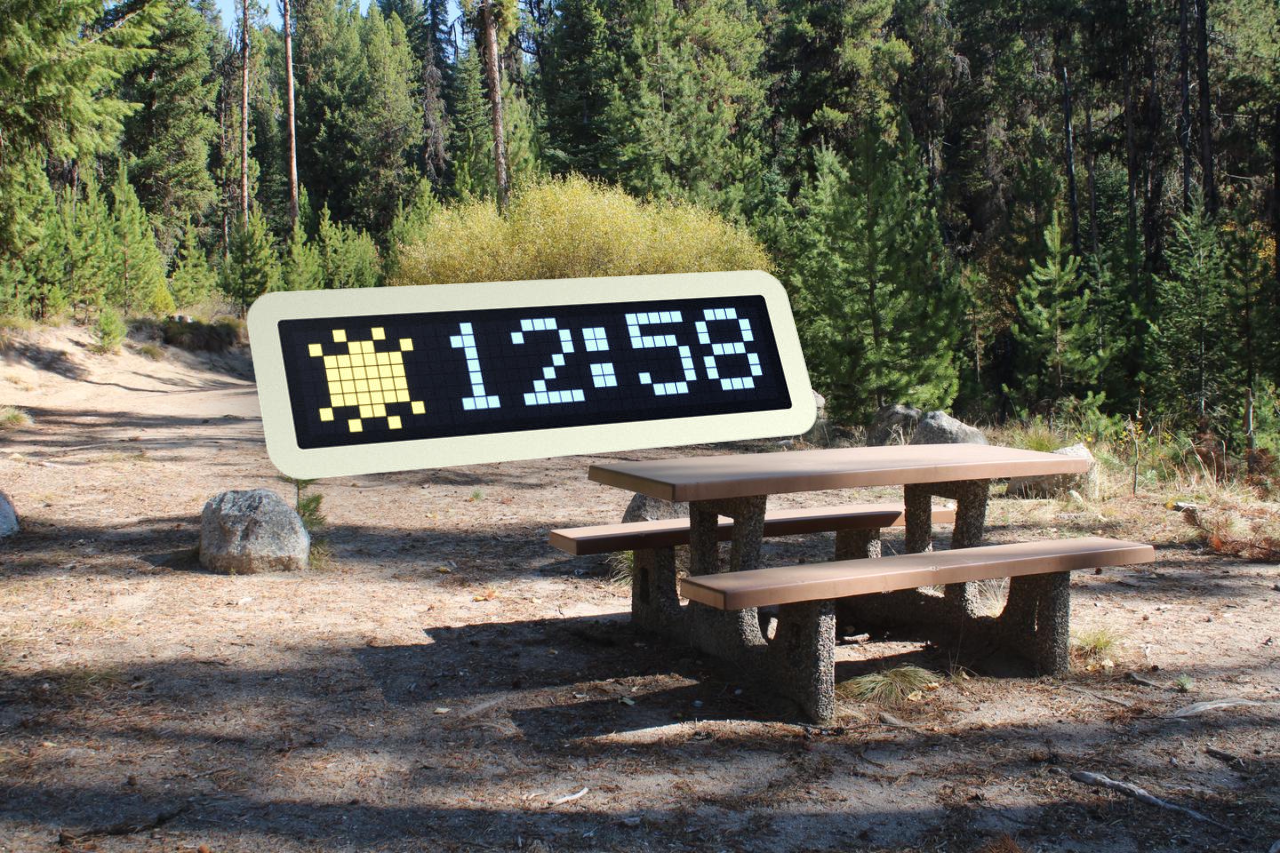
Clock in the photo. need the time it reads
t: 12:58
